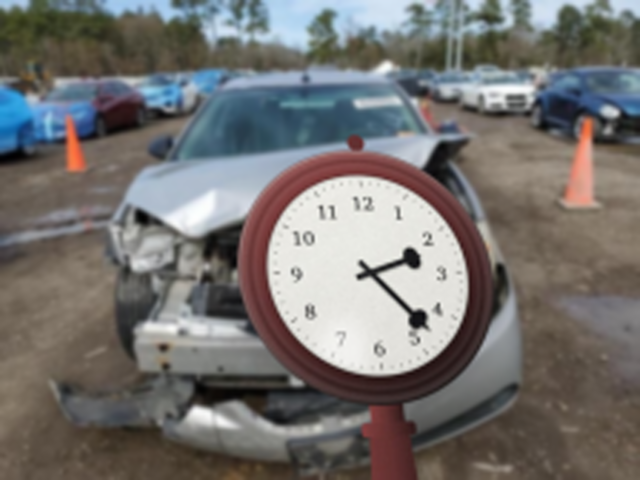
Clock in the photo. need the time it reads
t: 2:23
